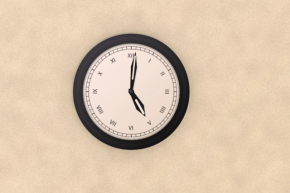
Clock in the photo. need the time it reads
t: 5:01
